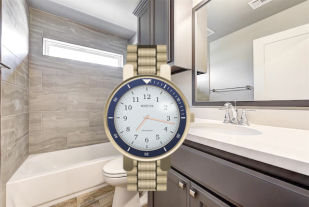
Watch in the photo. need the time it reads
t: 7:17
